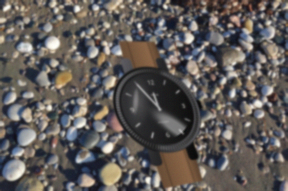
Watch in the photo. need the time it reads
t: 11:55
